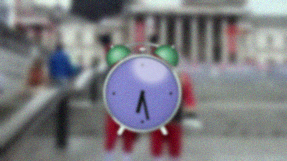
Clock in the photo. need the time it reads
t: 6:28
